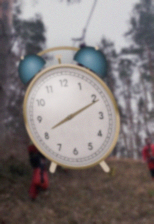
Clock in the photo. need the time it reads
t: 8:11
